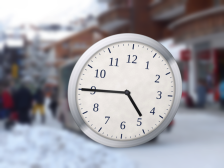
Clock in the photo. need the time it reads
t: 4:45
